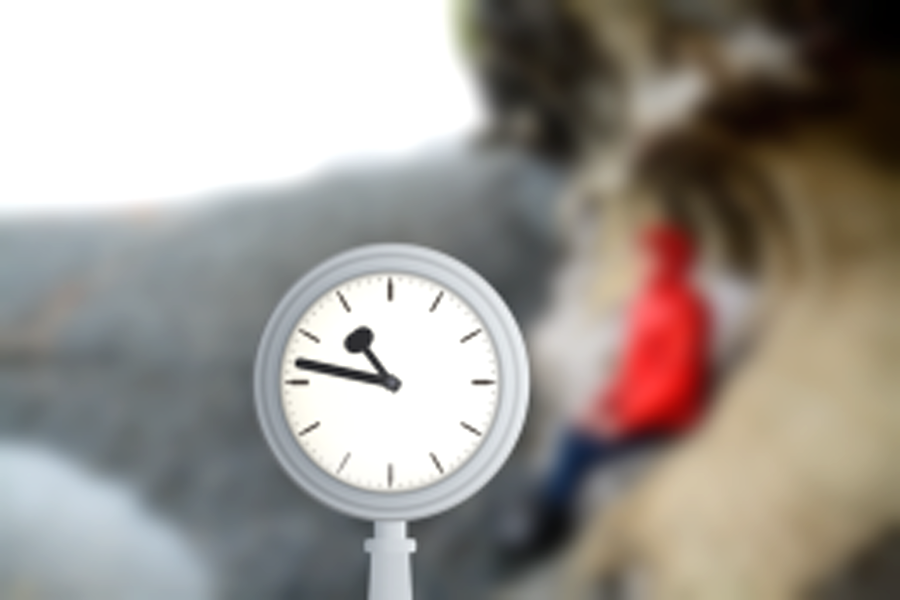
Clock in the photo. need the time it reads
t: 10:47
